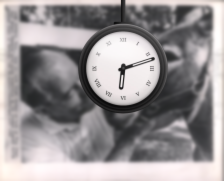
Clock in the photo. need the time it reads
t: 6:12
